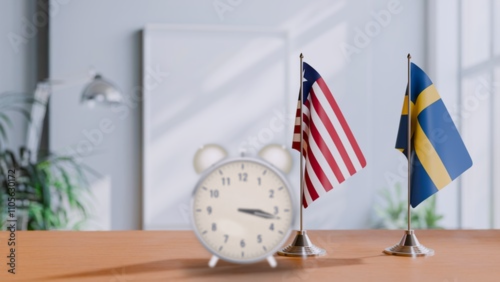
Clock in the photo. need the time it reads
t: 3:17
